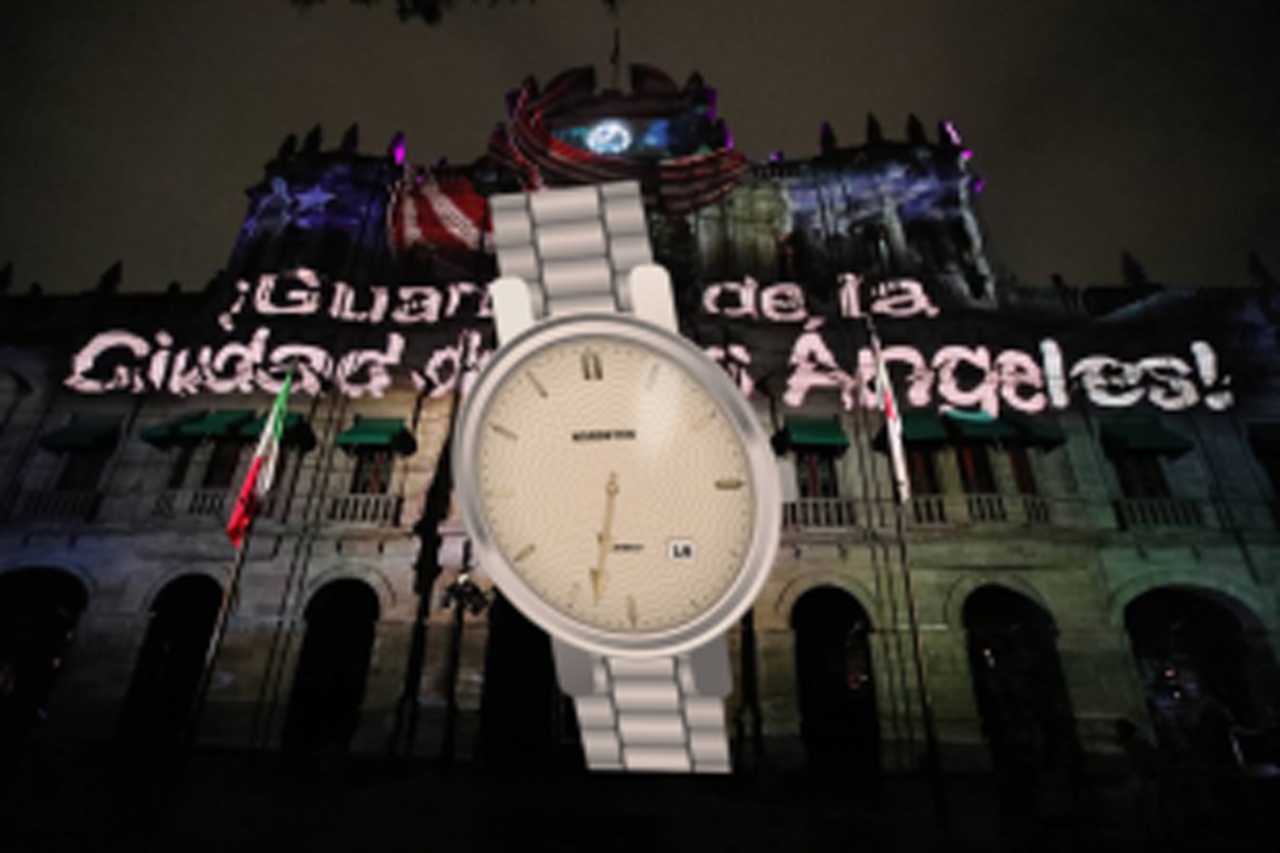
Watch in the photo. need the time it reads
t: 6:33
